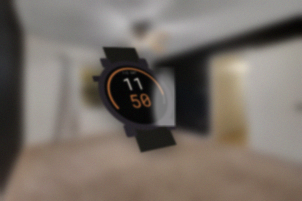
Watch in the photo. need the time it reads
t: 11:50
